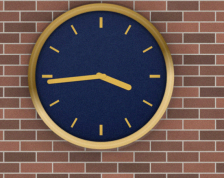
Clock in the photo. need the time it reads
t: 3:44
